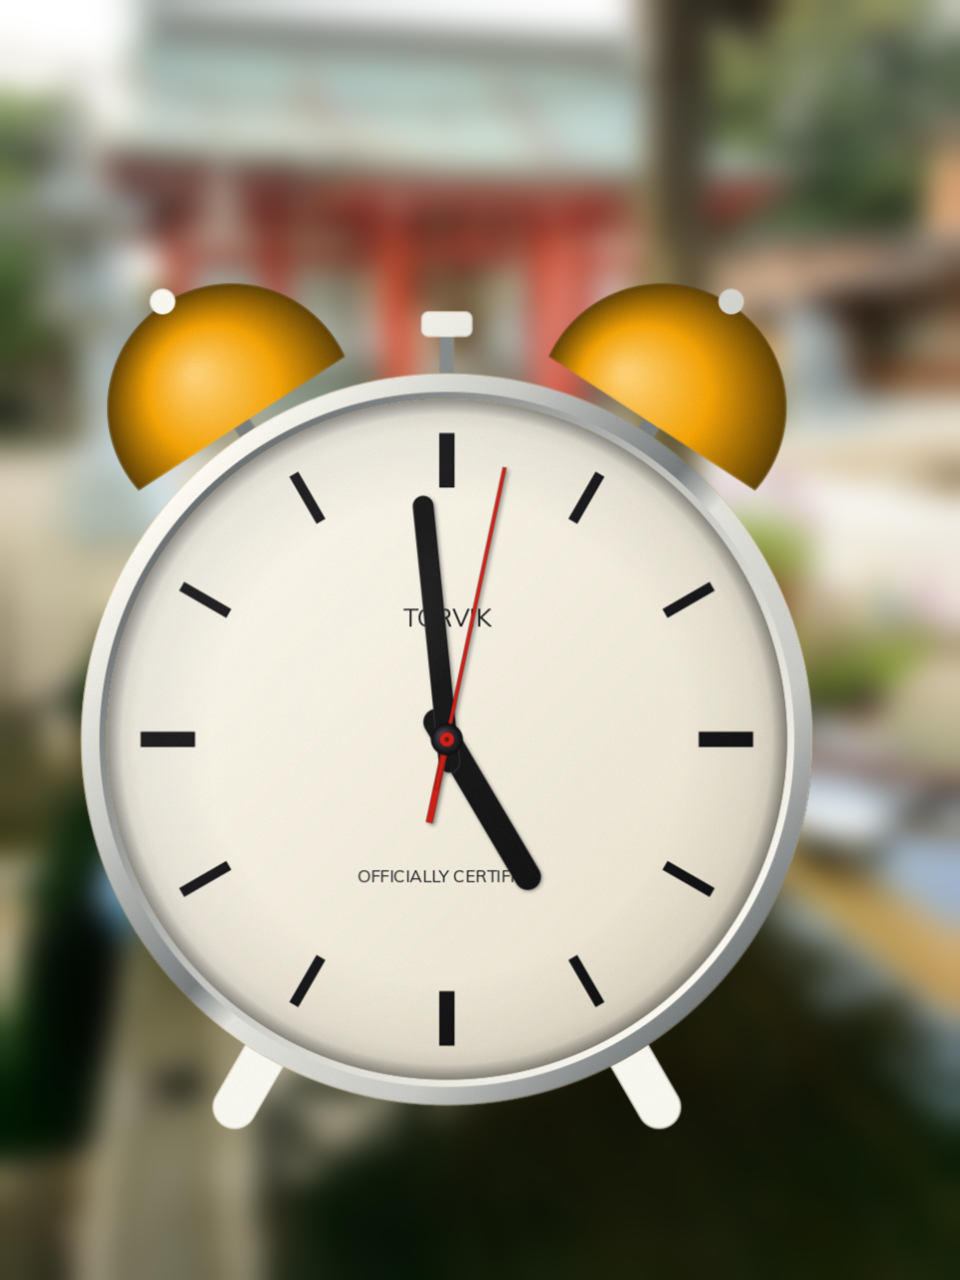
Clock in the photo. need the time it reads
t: 4:59:02
